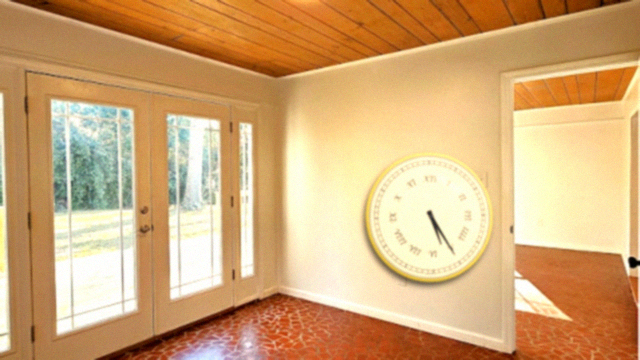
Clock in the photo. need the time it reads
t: 5:25
